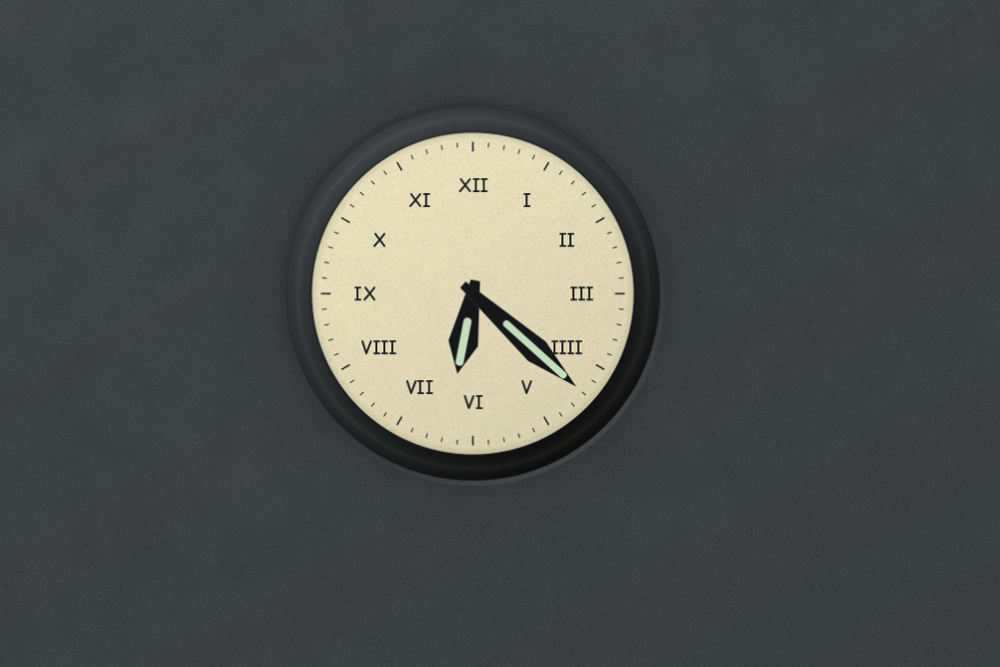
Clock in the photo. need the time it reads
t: 6:22
